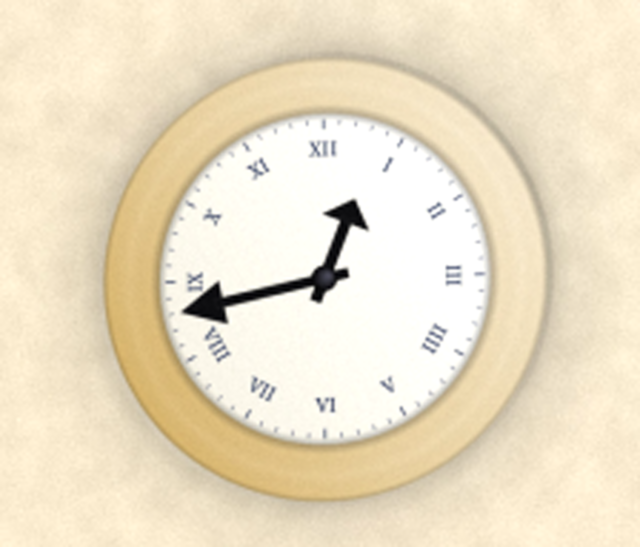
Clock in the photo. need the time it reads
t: 12:43
